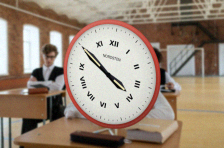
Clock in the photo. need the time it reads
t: 3:50
